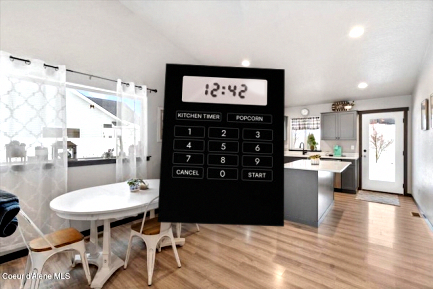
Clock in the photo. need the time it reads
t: 12:42
